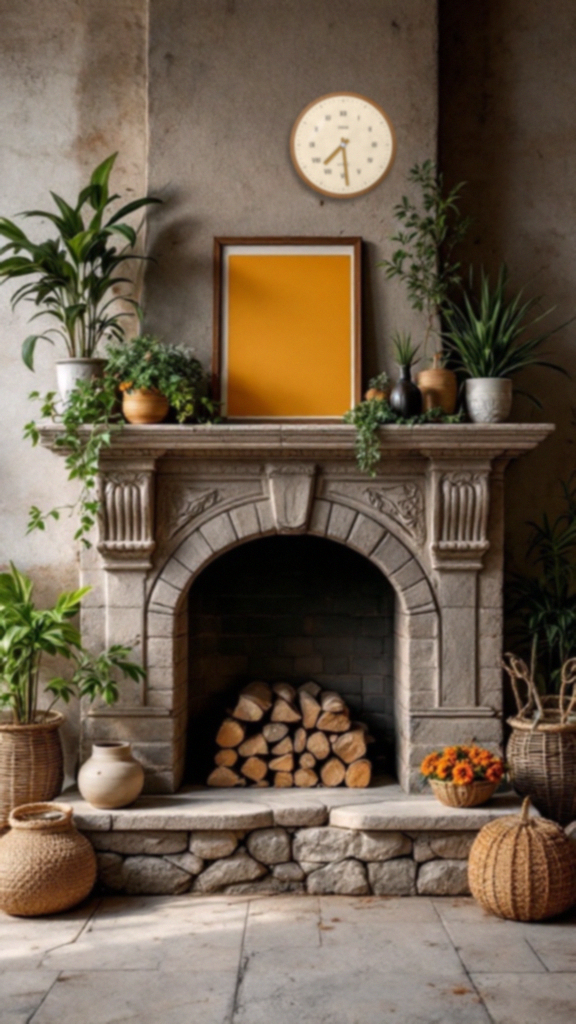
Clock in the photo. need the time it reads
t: 7:29
